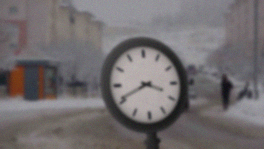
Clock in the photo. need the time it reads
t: 3:41
